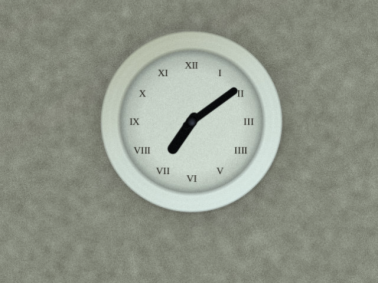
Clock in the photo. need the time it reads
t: 7:09
